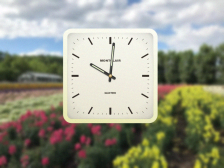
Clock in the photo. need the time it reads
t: 10:01
